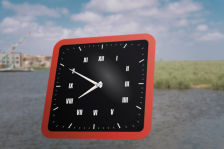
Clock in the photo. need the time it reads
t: 7:50
